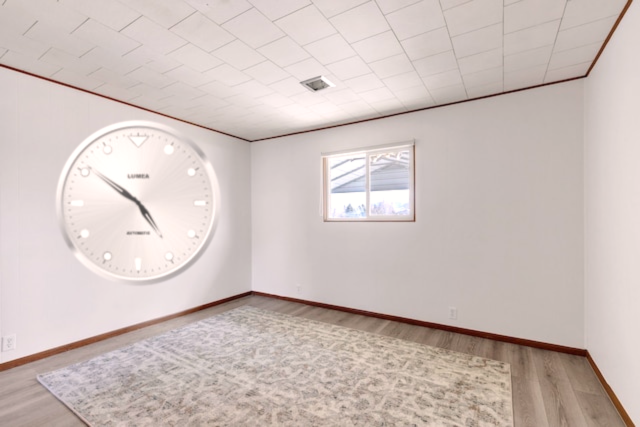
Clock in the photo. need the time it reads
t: 4:51
